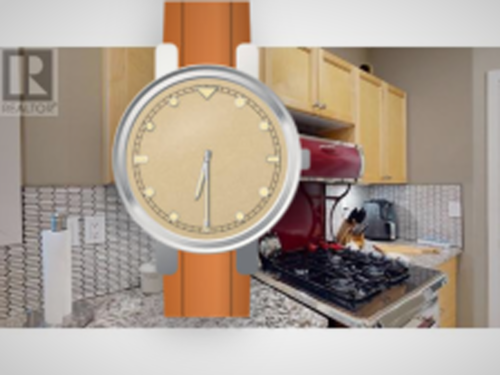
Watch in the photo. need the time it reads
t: 6:30
